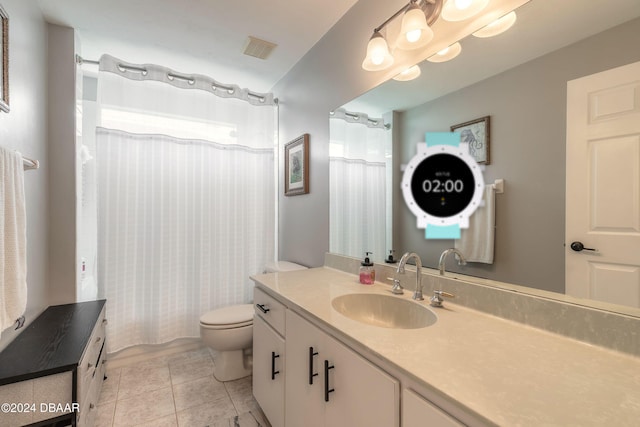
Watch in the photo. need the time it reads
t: 2:00
